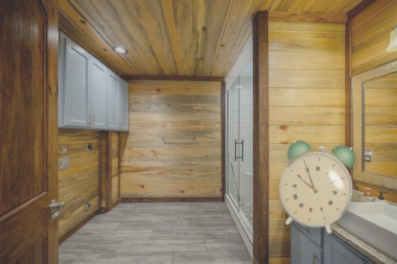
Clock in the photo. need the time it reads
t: 9:55
